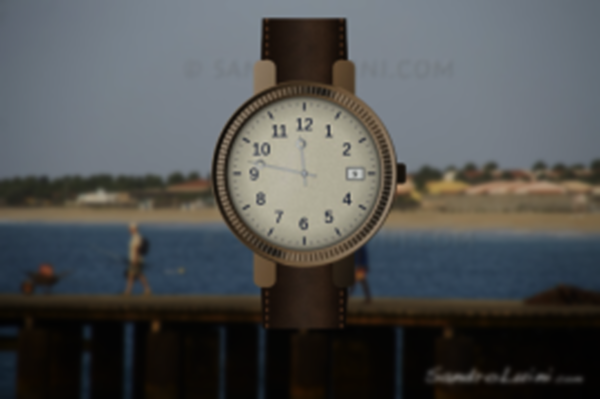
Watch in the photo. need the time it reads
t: 11:47
